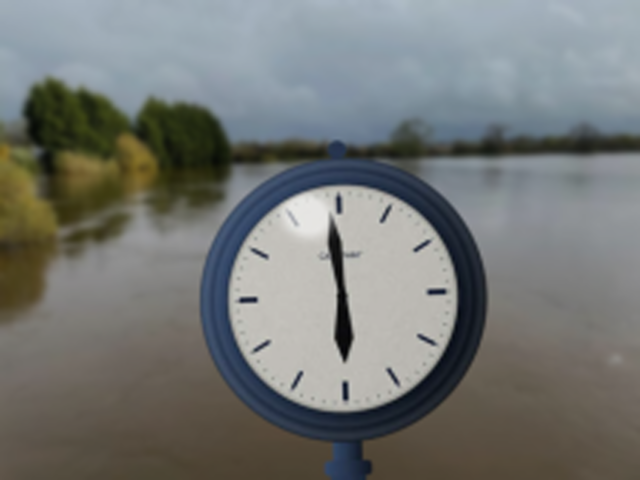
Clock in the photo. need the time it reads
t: 5:59
